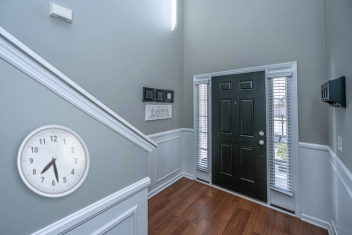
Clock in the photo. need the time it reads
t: 7:28
